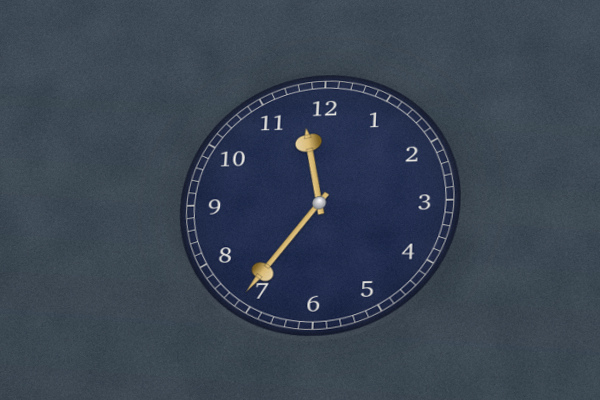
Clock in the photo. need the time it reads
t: 11:36
